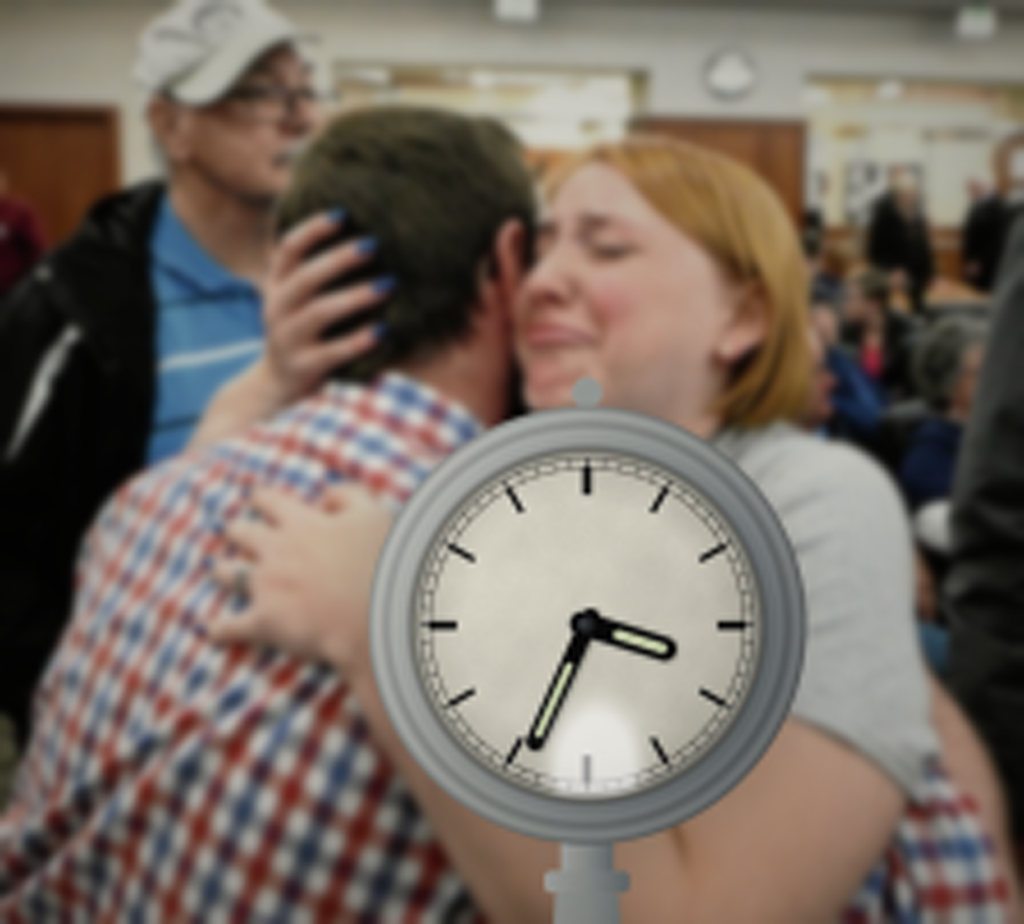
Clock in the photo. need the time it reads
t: 3:34
